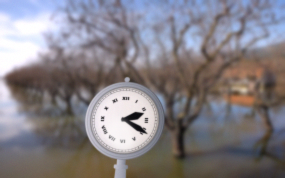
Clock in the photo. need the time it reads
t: 2:20
